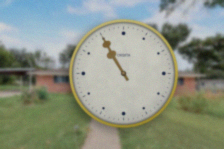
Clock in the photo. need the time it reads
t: 10:55
